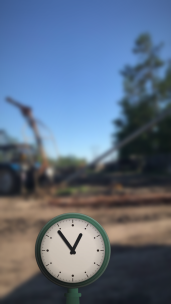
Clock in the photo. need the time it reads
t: 12:54
